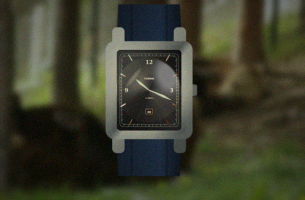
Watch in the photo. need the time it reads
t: 10:19
